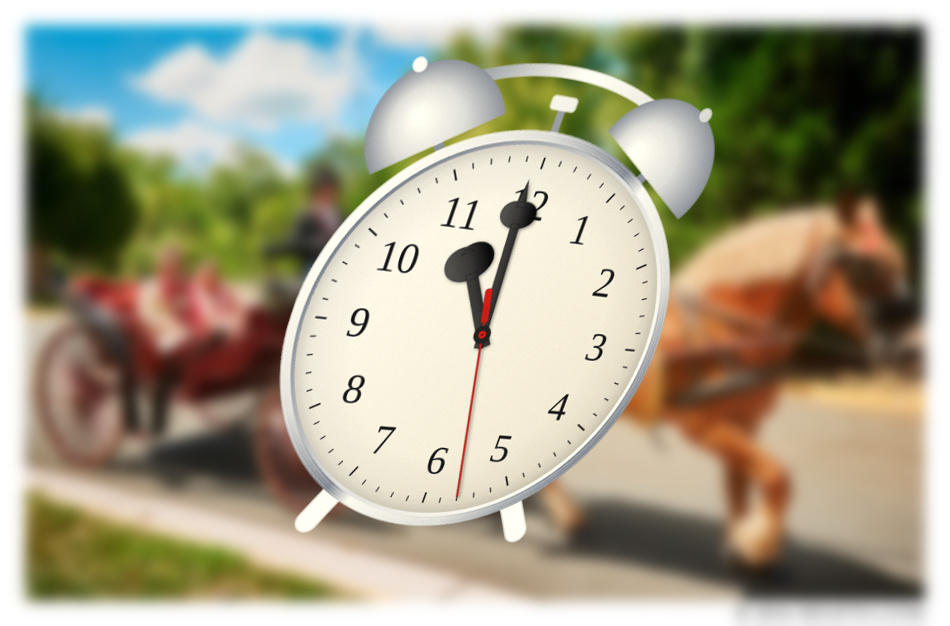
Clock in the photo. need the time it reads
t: 10:59:28
